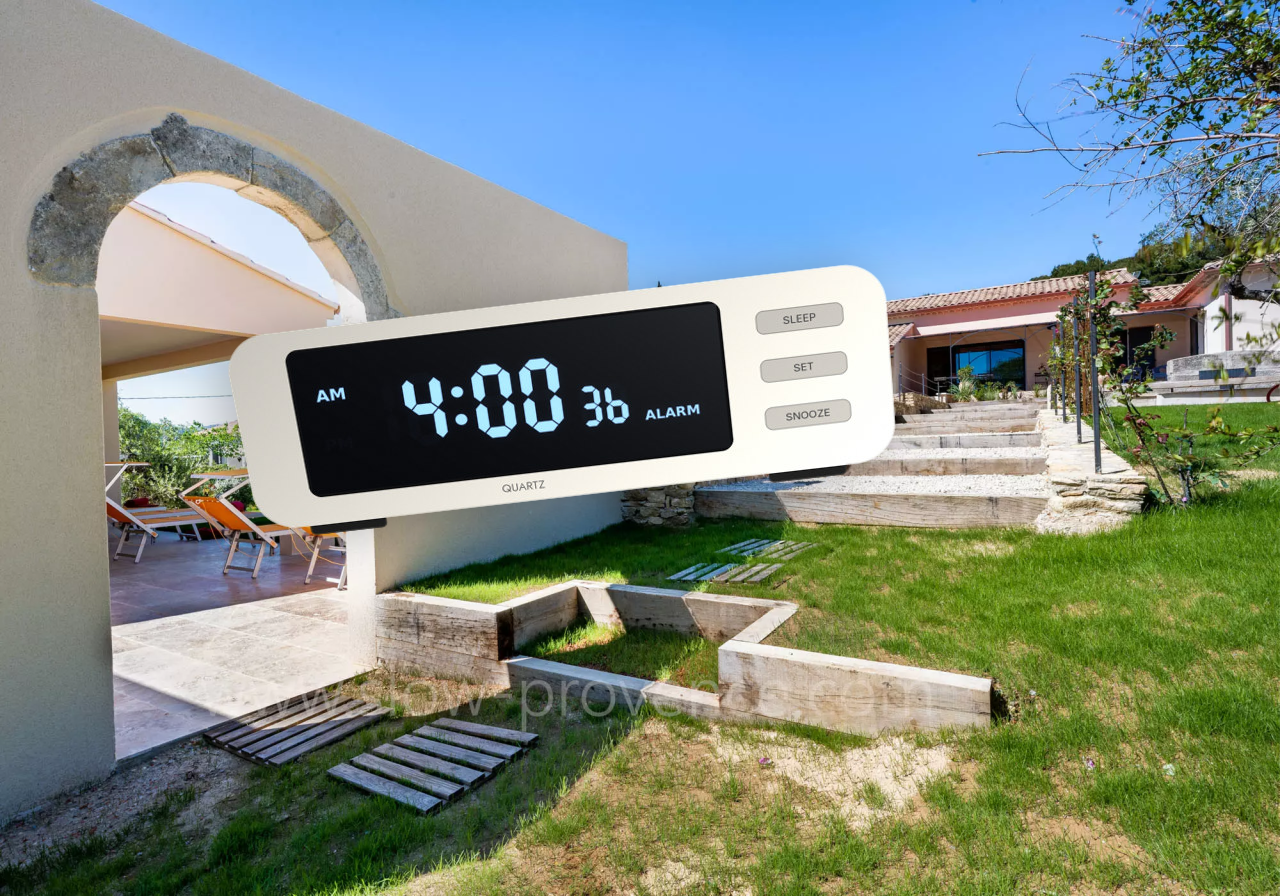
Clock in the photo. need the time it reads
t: 4:00:36
